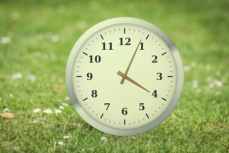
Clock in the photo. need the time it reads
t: 4:04
